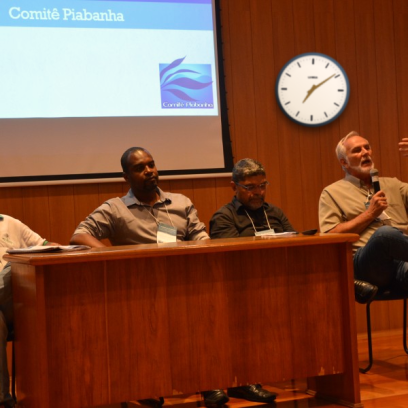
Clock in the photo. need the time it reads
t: 7:09
